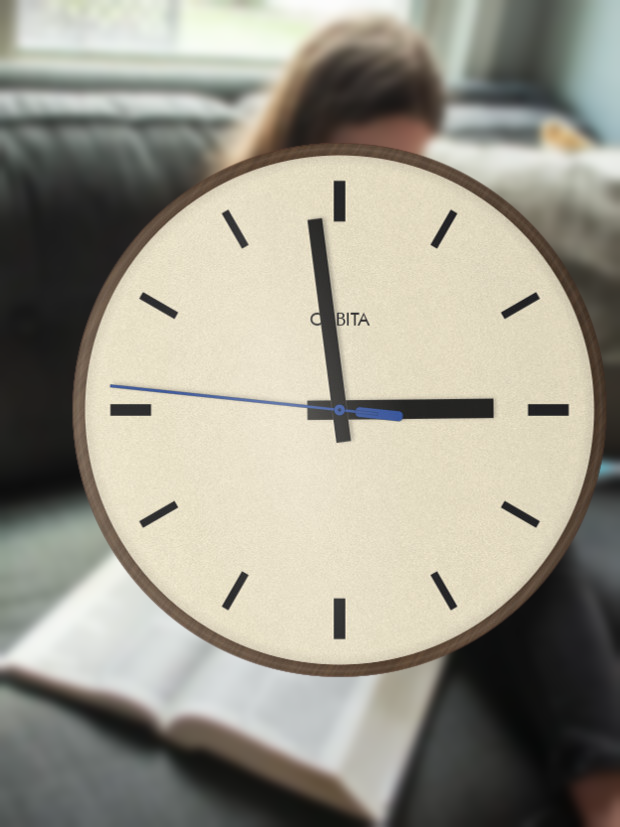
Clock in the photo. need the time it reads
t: 2:58:46
